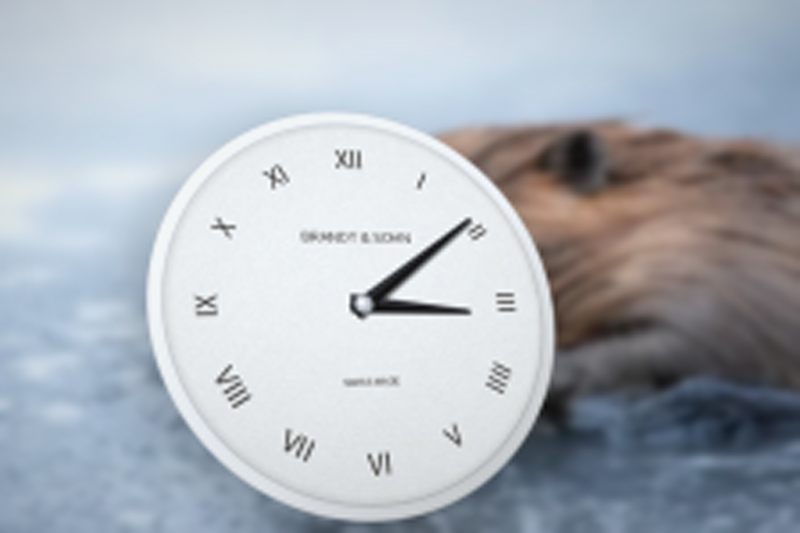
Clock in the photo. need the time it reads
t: 3:09
